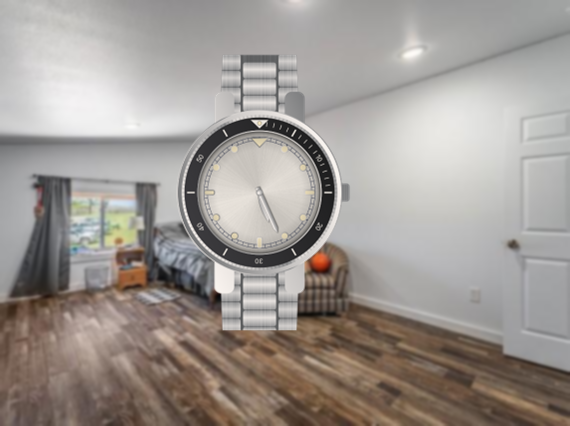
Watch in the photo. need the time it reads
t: 5:26
